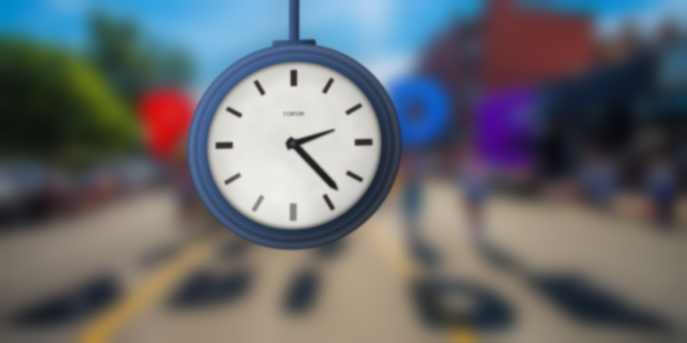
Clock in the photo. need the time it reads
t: 2:23
